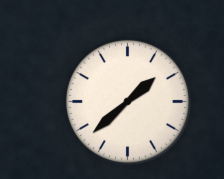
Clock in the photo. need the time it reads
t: 1:38
